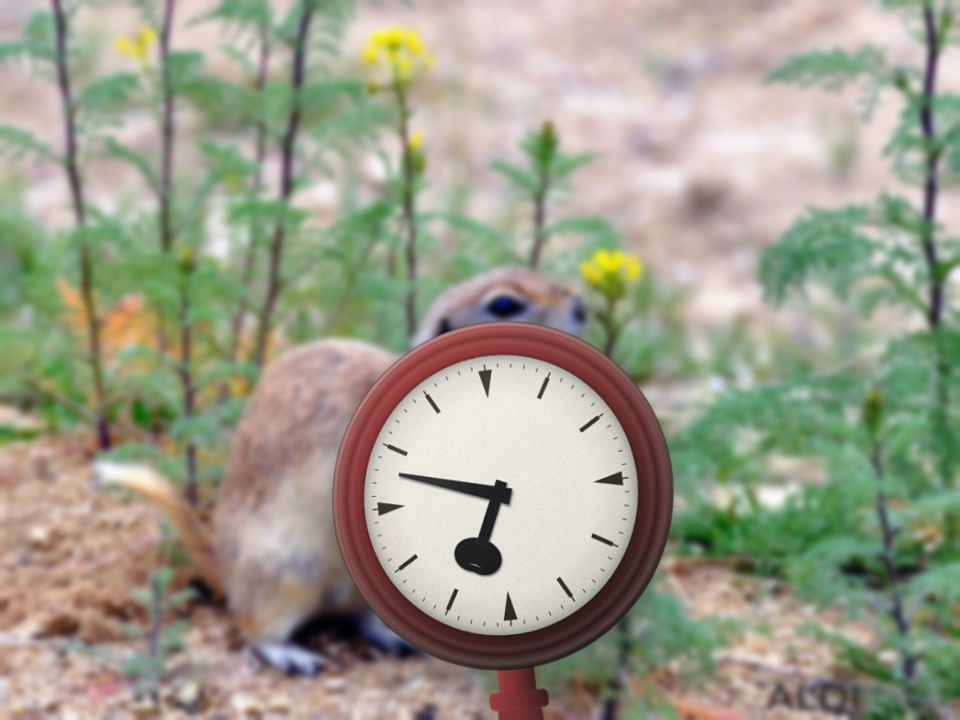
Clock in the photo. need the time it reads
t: 6:48
